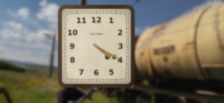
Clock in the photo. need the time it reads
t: 4:20
